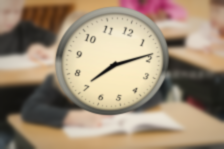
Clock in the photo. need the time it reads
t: 7:09
